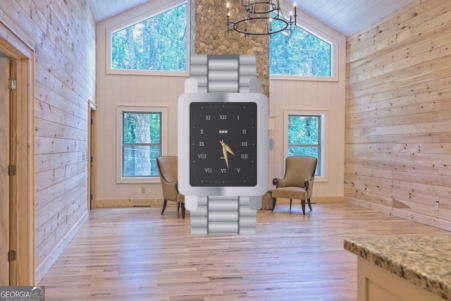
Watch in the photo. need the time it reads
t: 4:28
